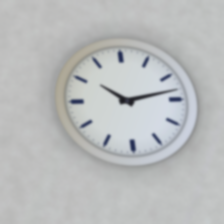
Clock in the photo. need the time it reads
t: 10:13
